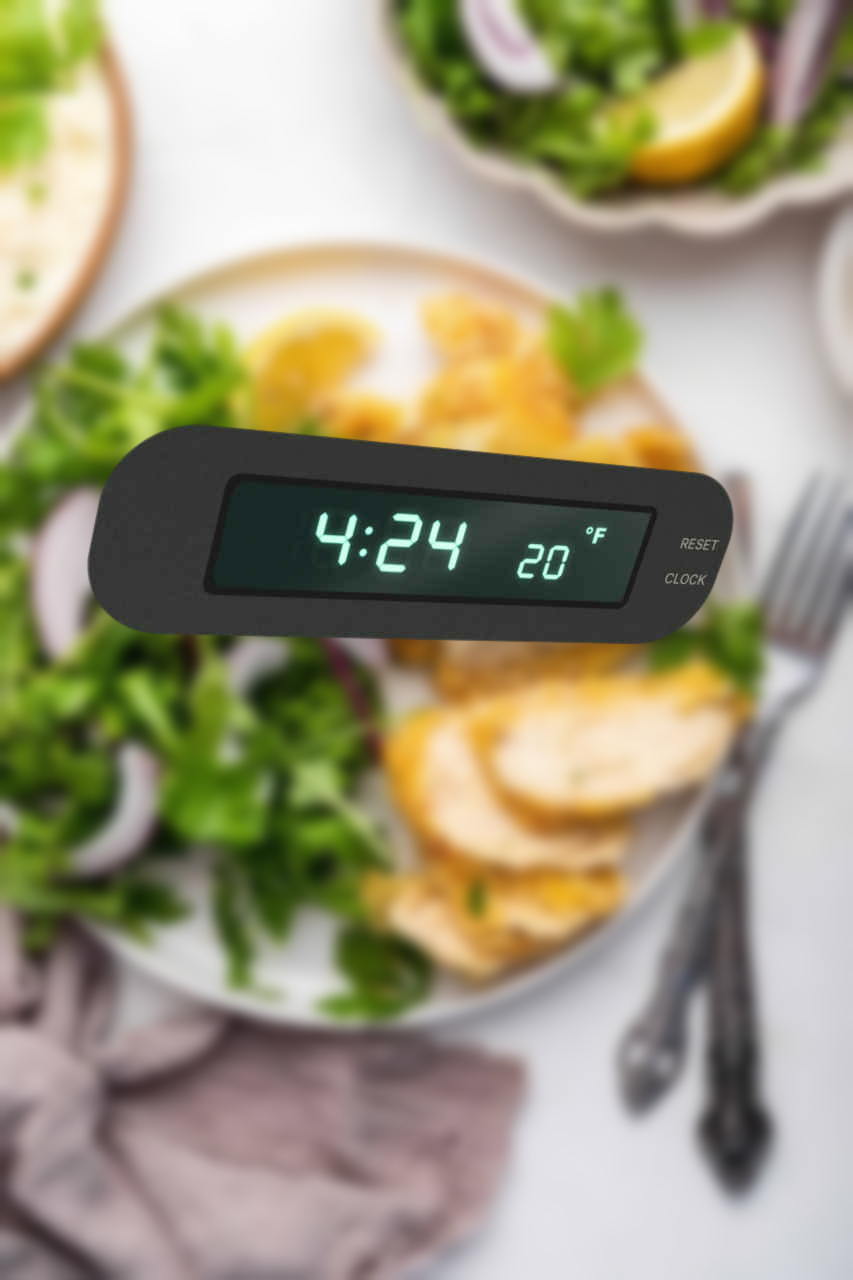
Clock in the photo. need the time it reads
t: 4:24
